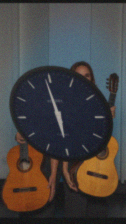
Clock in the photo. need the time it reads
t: 5:59
